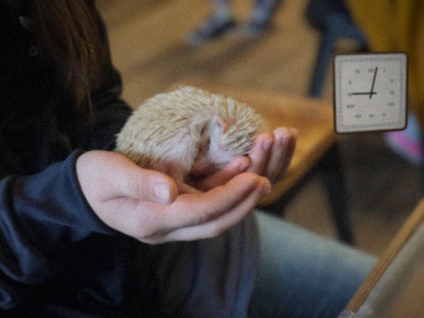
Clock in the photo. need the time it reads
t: 9:02
